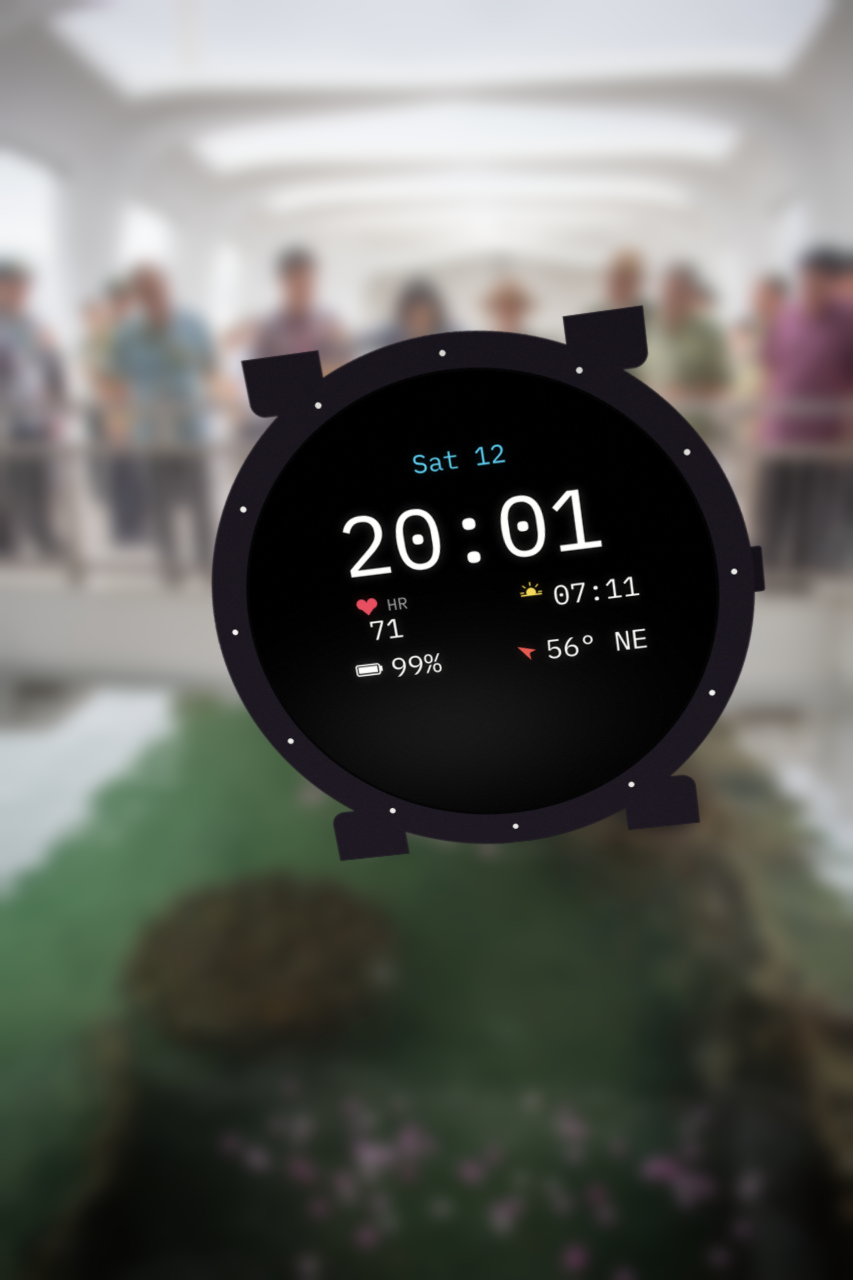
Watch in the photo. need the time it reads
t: 20:01
